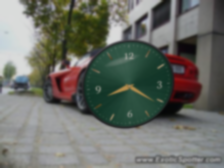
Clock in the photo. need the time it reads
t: 8:21
